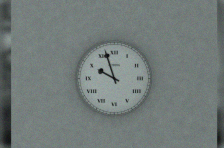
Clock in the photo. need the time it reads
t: 9:57
